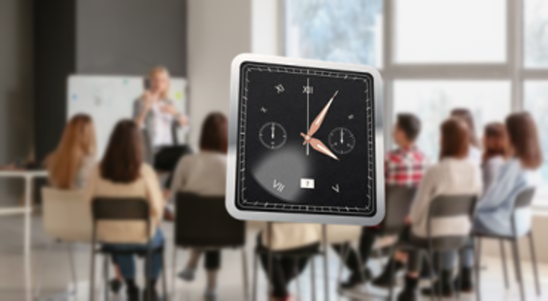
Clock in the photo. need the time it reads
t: 4:05
